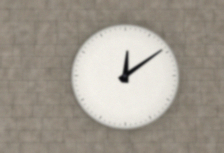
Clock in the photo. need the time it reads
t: 12:09
